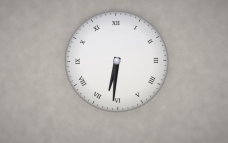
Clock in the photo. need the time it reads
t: 6:31
